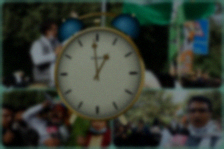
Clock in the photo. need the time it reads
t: 12:59
